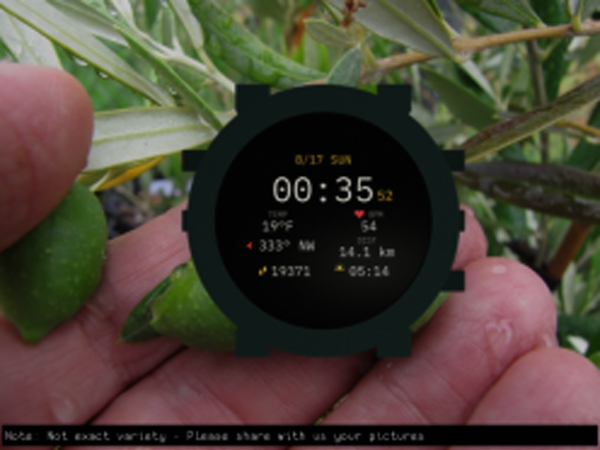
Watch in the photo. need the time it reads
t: 0:35
